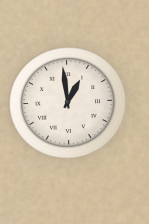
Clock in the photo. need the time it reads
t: 12:59
